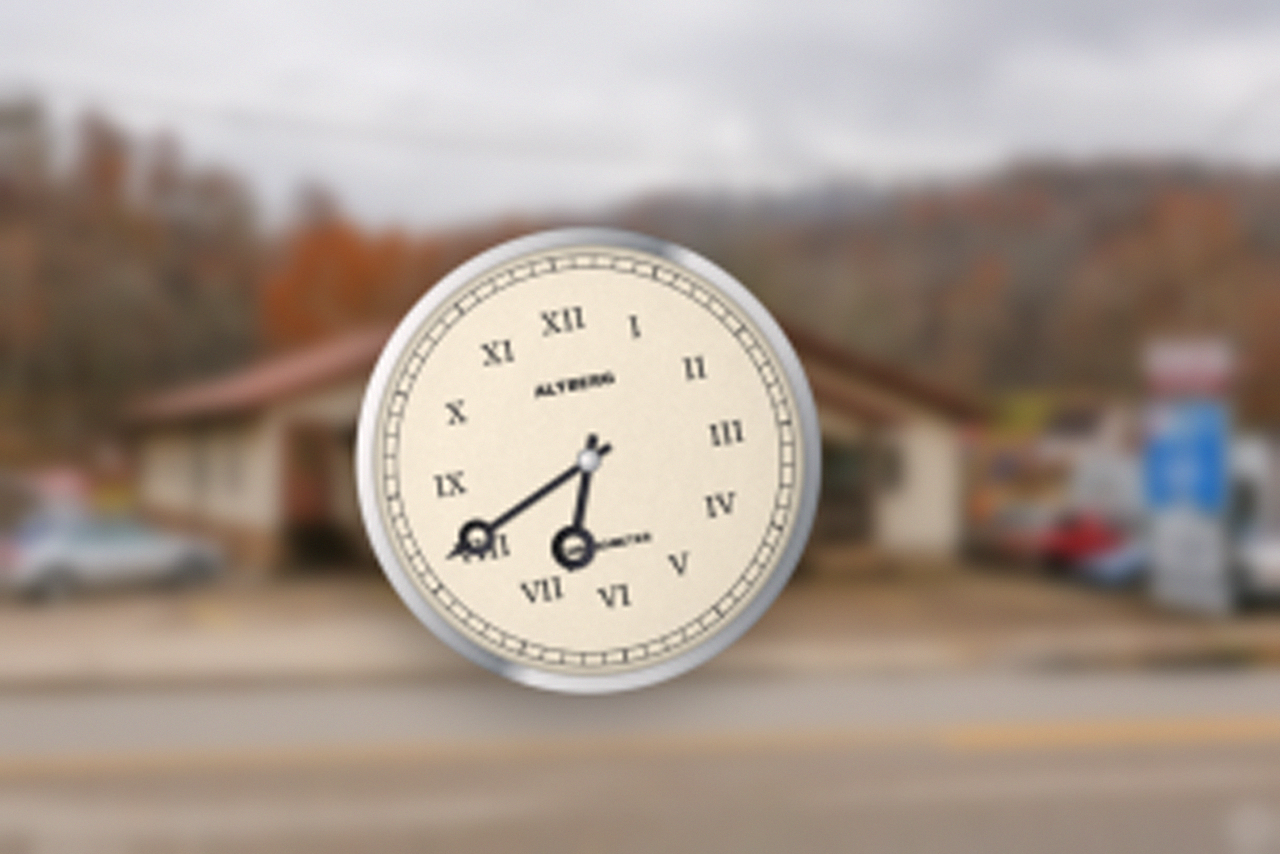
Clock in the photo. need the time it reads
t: 6:41
